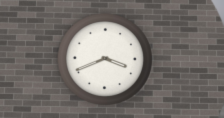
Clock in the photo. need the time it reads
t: 3:41
